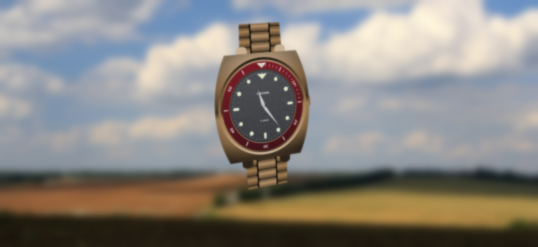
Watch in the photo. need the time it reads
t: 11:24
